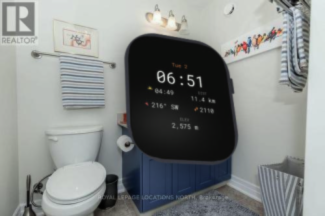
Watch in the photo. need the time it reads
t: 6:51
